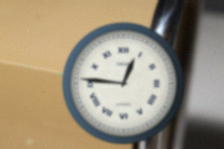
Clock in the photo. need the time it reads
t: 12:46
